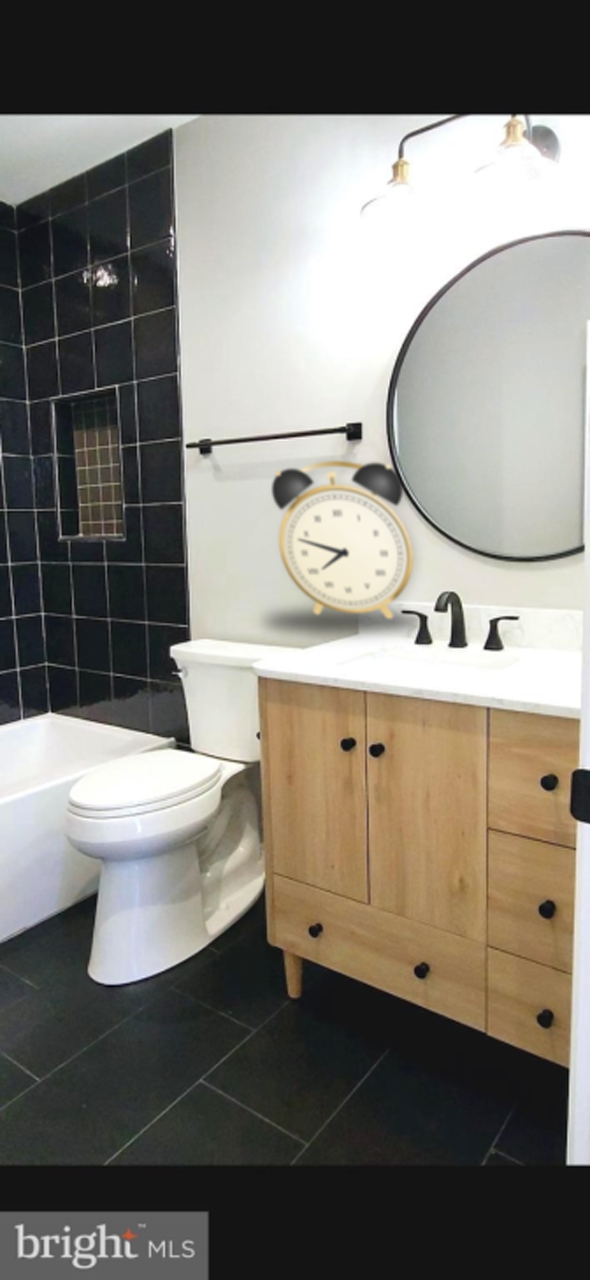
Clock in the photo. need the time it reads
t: 7:48
